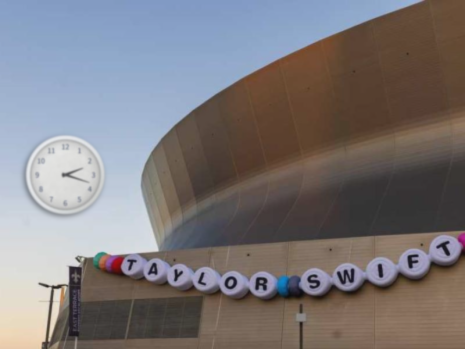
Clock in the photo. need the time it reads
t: 2:18
